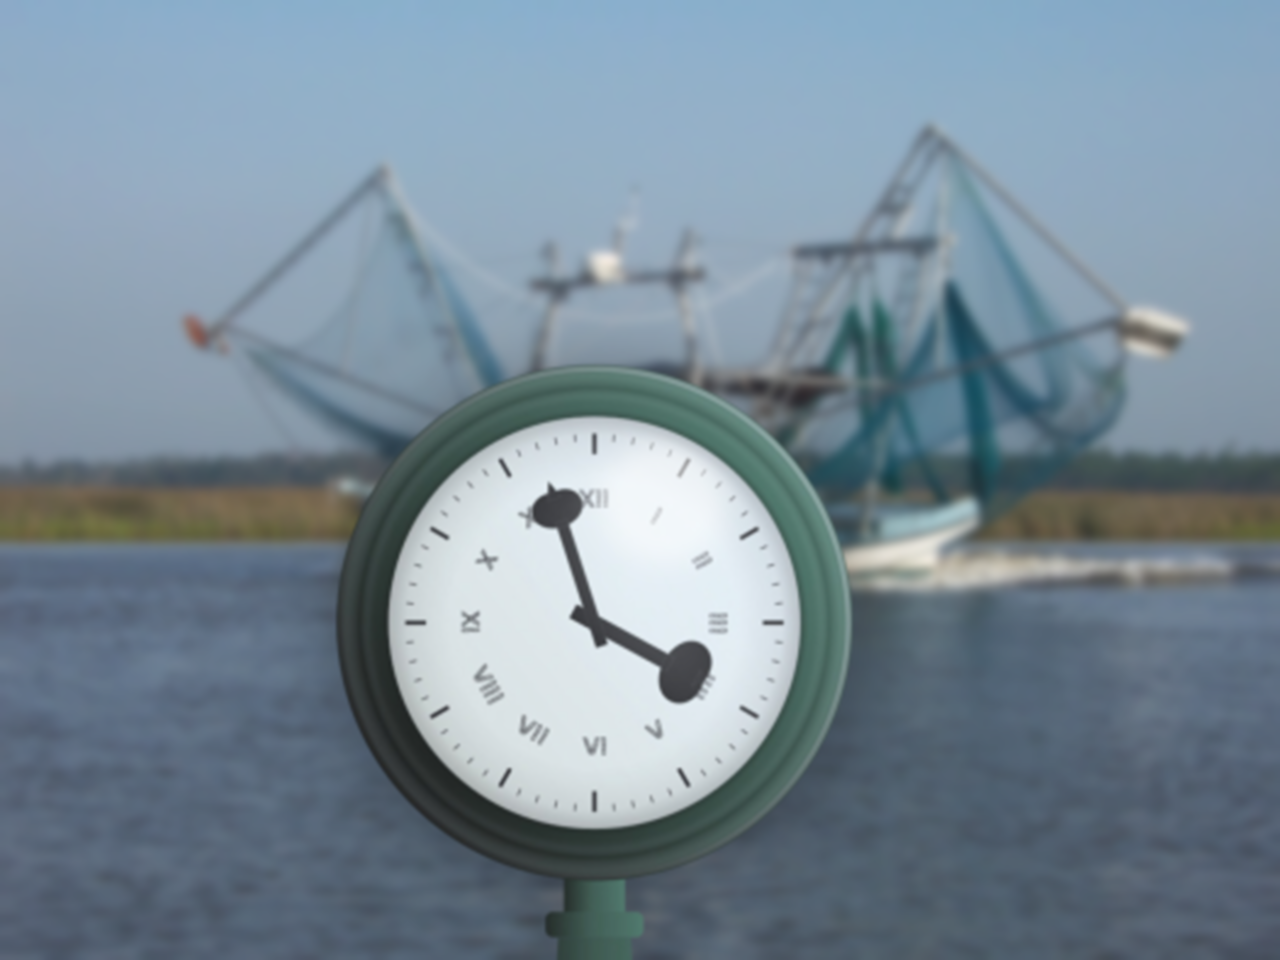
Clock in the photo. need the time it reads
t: 3:57
